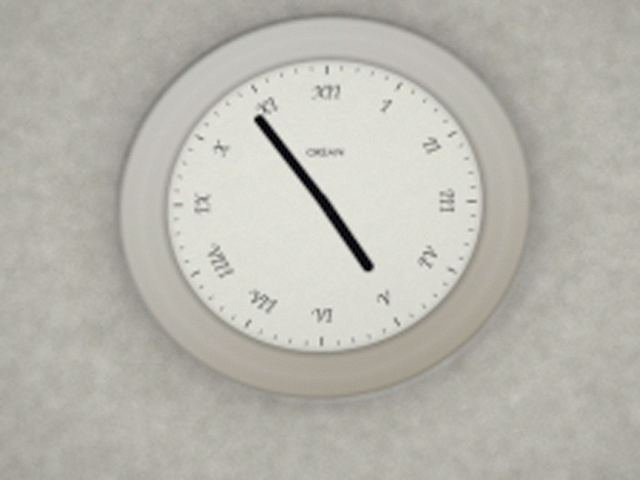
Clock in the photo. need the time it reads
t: 4:54
